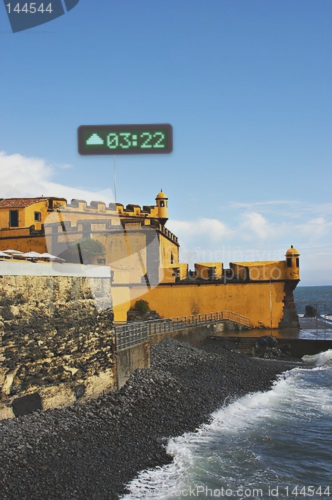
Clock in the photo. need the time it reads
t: 3:22
